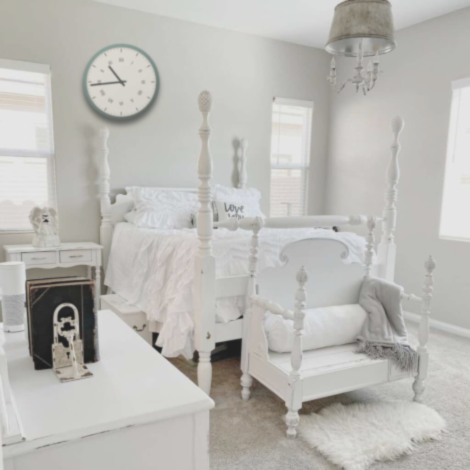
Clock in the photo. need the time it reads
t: 10:44
